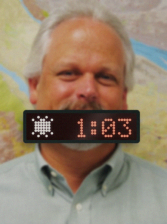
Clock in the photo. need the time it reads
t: 1:03
